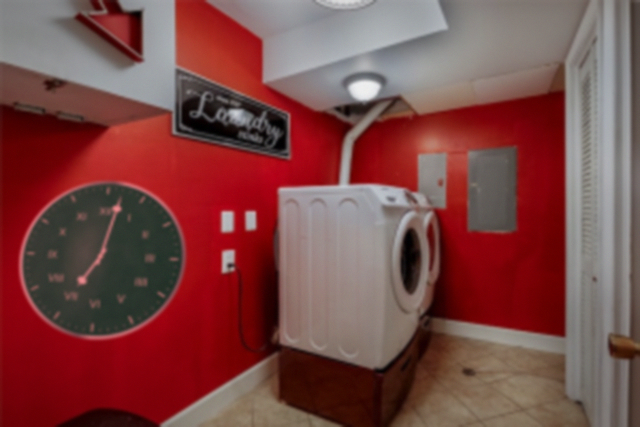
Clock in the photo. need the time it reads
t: 7:02
